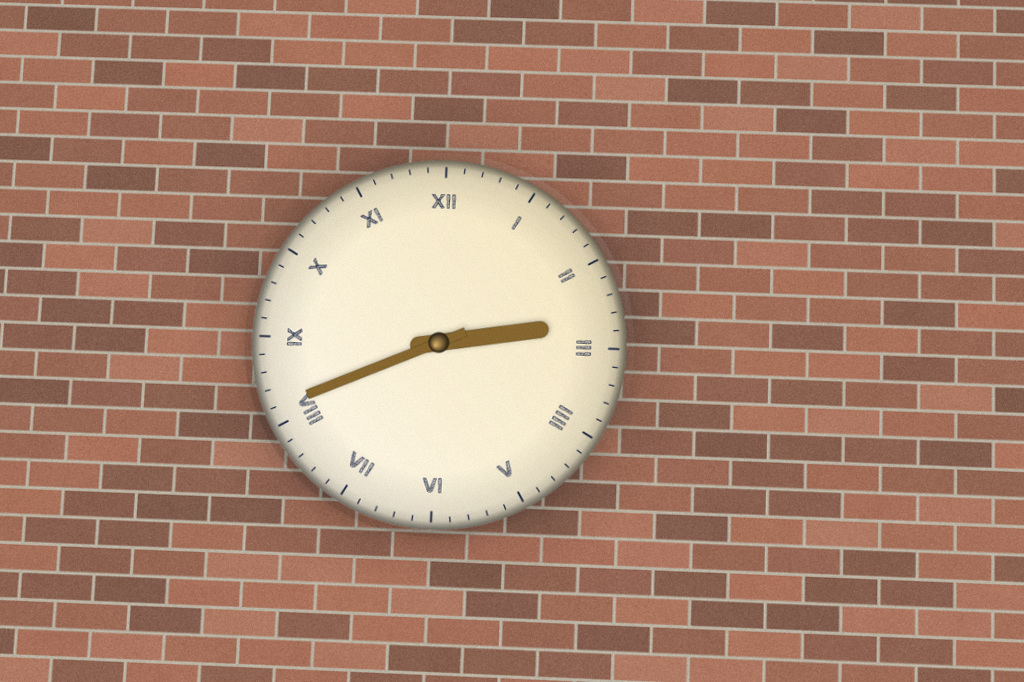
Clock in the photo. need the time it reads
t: 2:41
